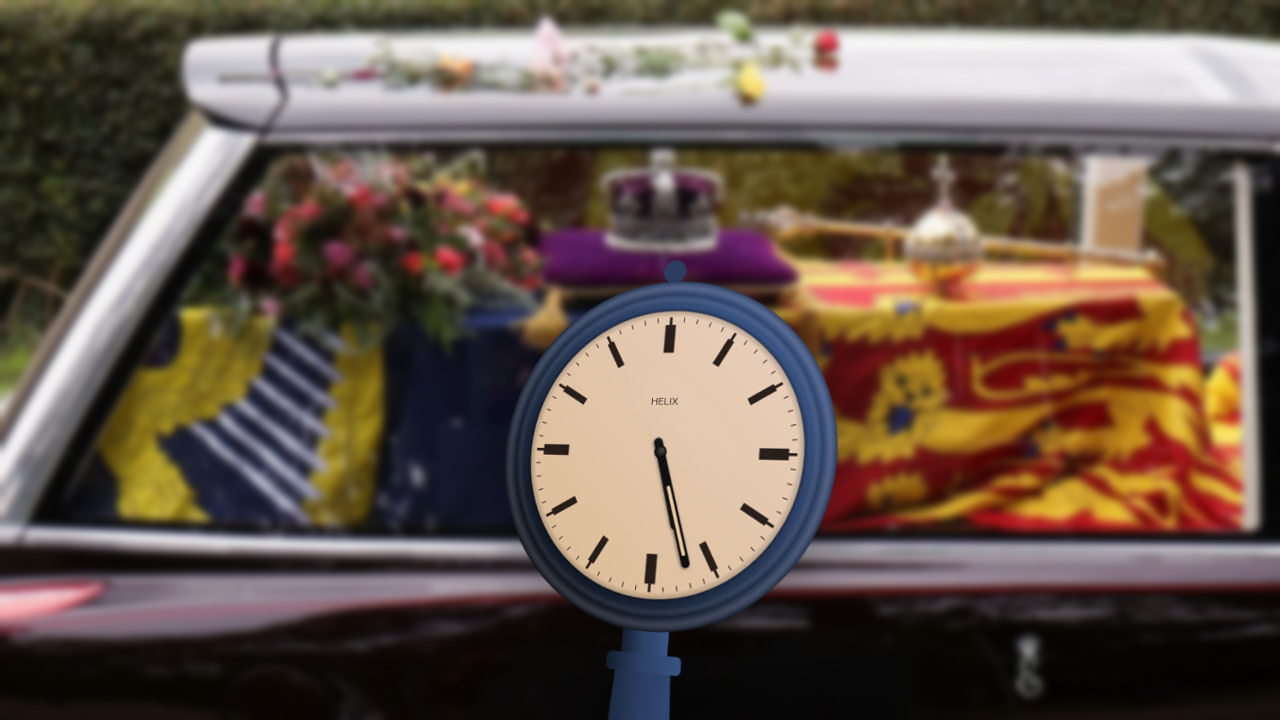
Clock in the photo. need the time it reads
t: 5:27
